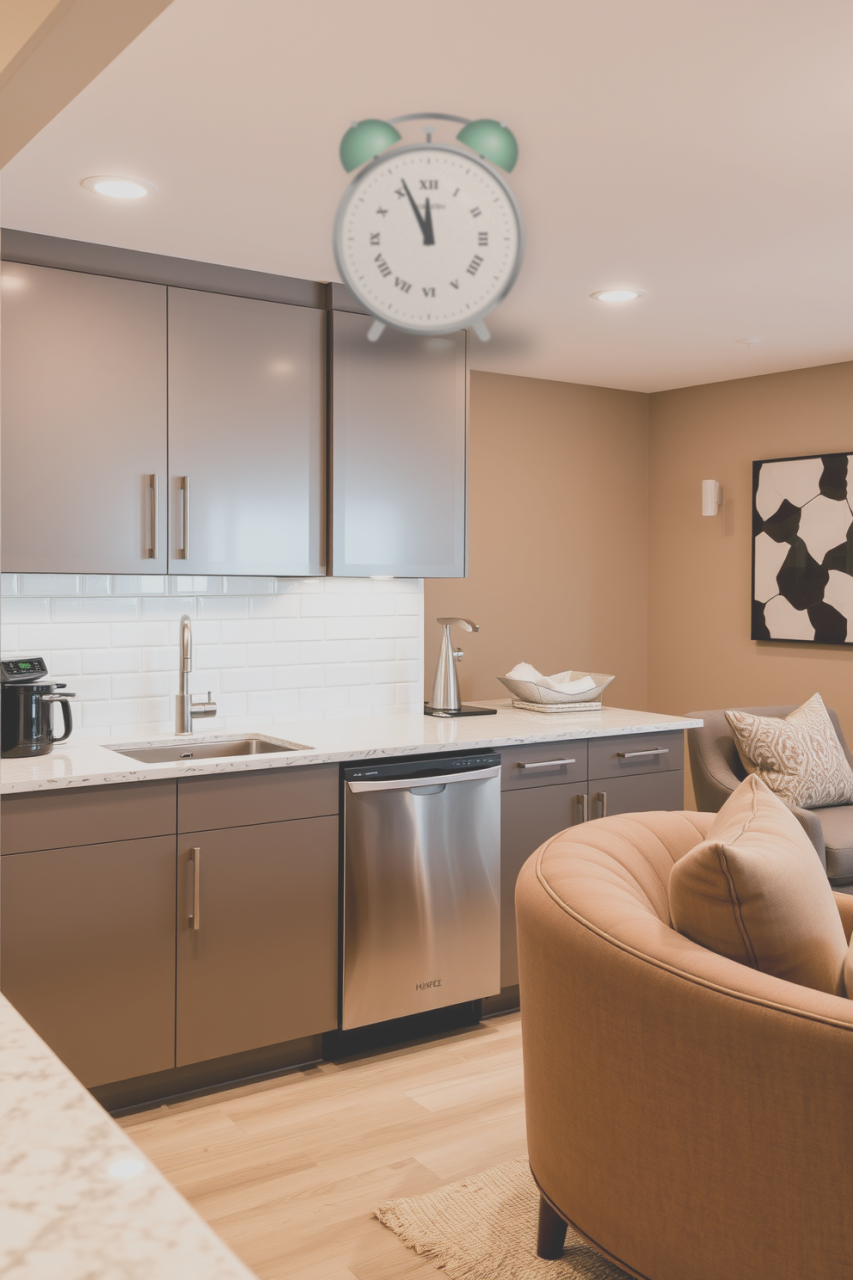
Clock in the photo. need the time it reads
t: 11:56
